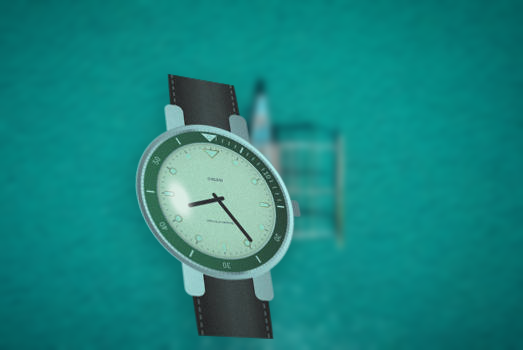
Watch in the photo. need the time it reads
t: 8:24
